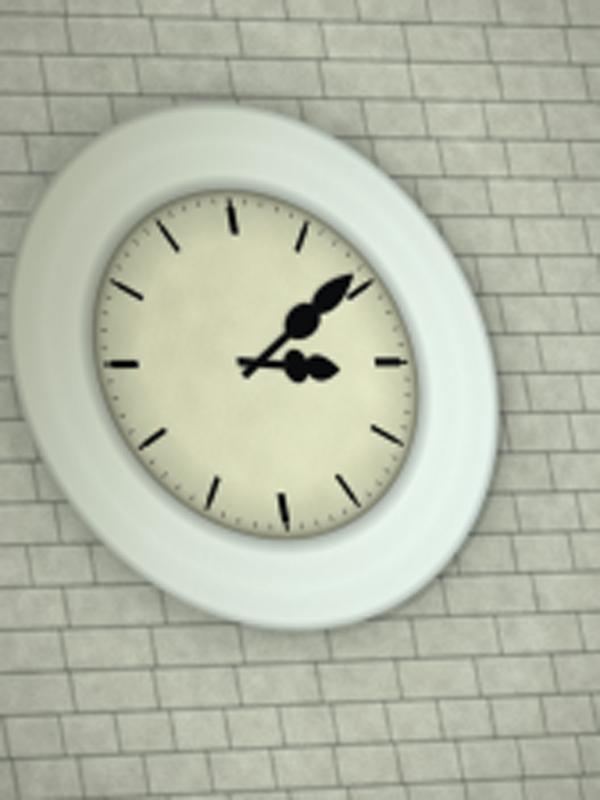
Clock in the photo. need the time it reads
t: 3:09
